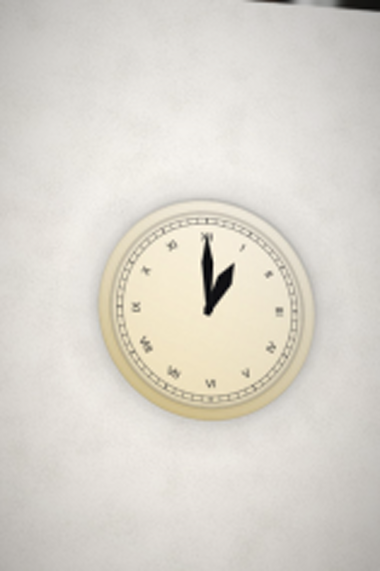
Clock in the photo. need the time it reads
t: 1:00
